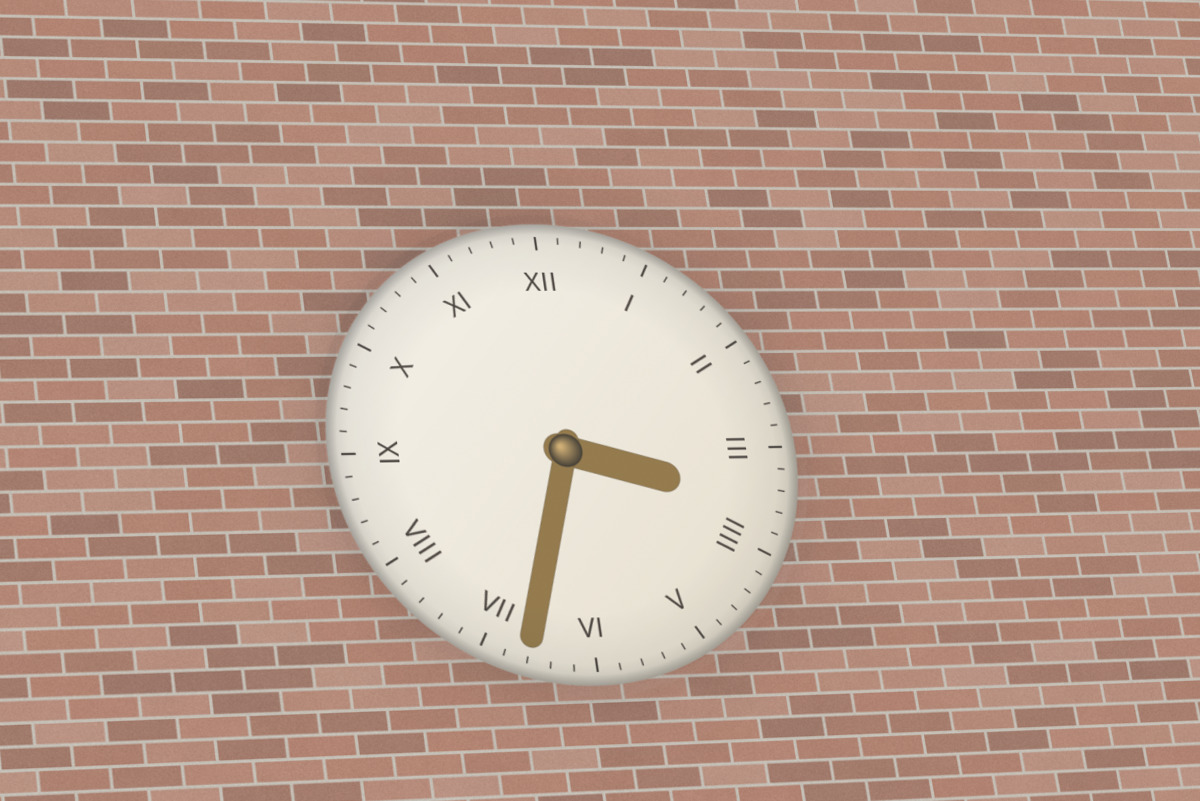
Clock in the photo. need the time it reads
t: 3:33
